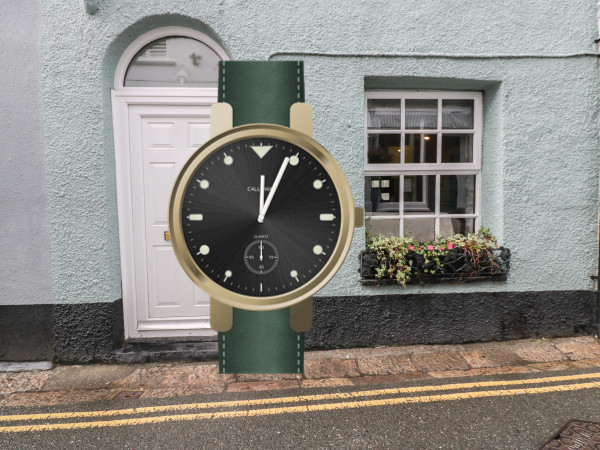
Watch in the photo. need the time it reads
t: 12:04
